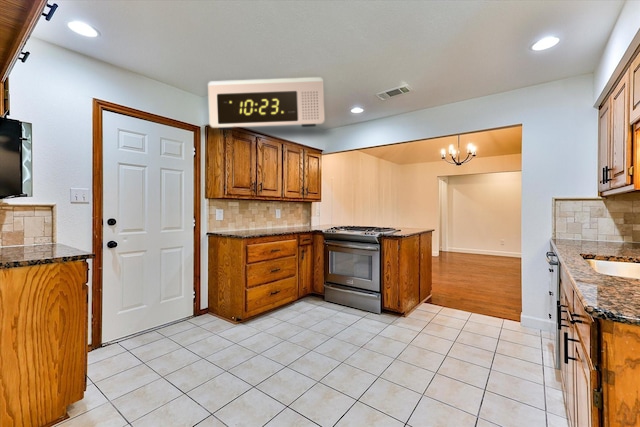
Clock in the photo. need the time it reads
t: 10:23
